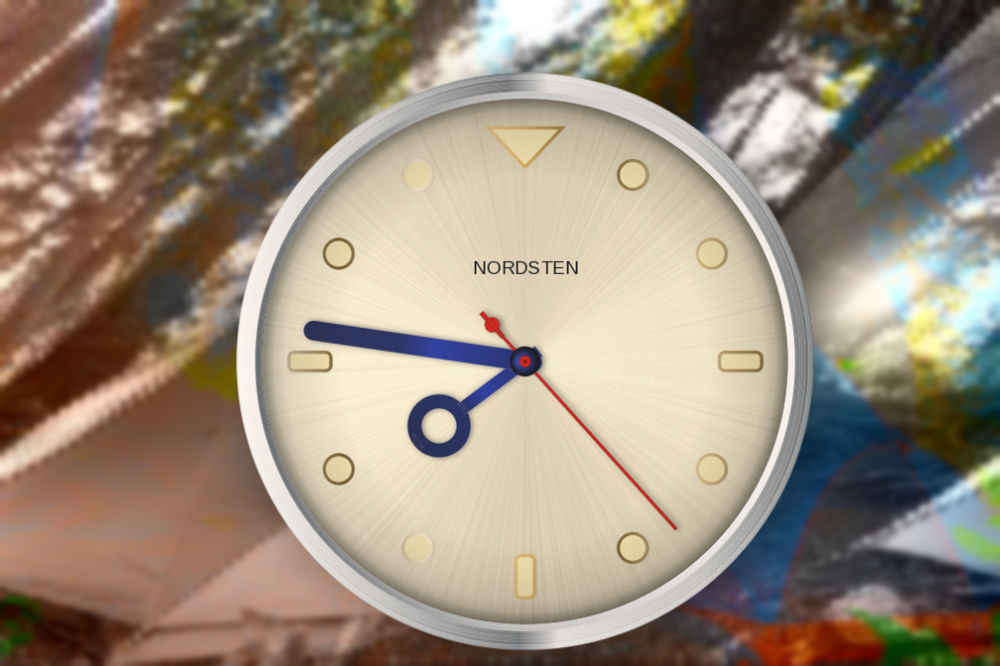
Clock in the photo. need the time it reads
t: 7:46:23
